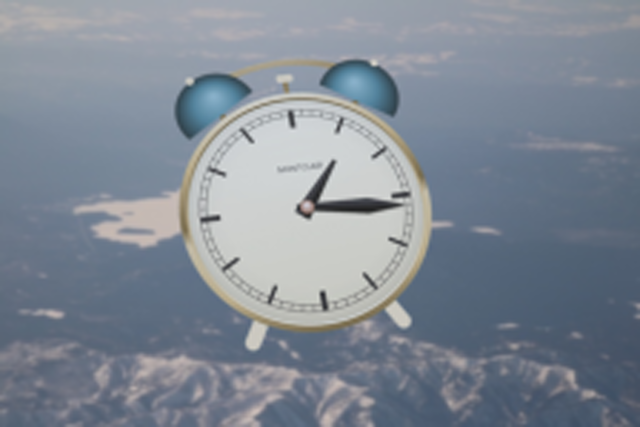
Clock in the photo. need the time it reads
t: 1:16
